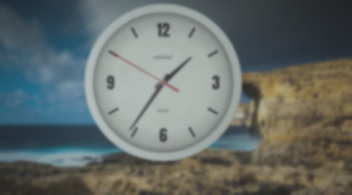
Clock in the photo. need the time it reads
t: 1:35:50
